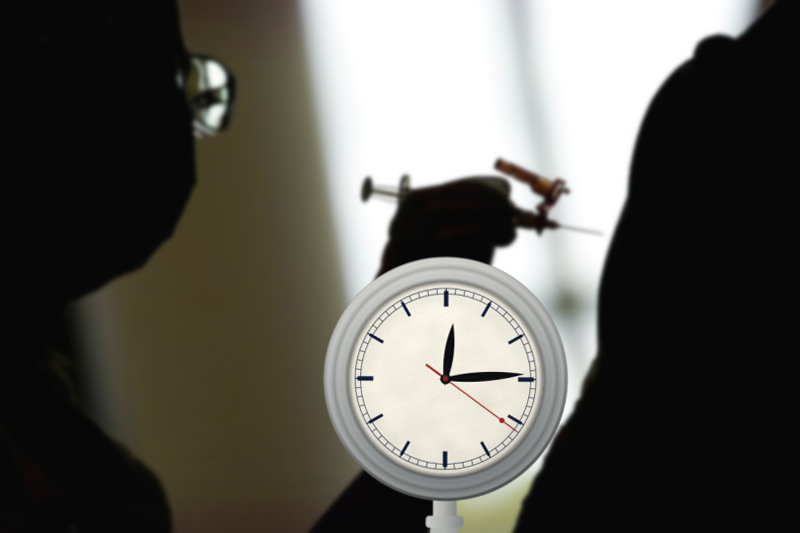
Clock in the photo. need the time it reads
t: 12:14:21
